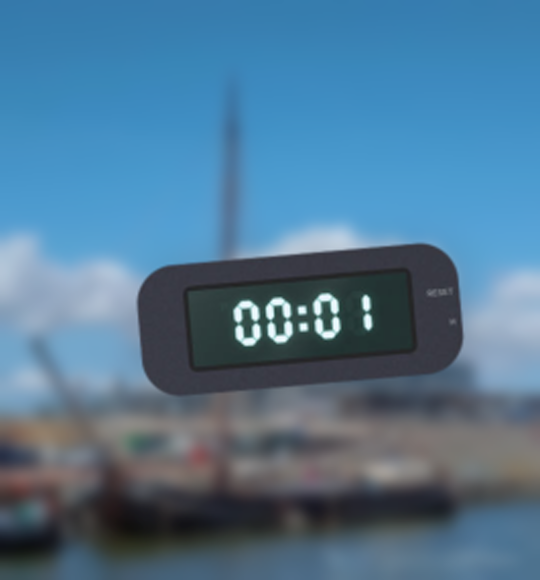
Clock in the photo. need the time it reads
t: 0:01
